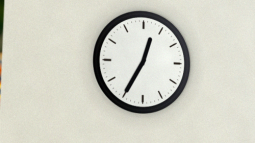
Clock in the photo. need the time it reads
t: 12:35
